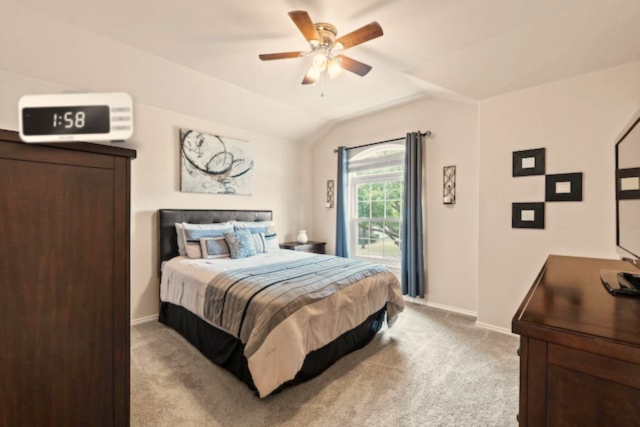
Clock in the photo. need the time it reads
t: 1:58
